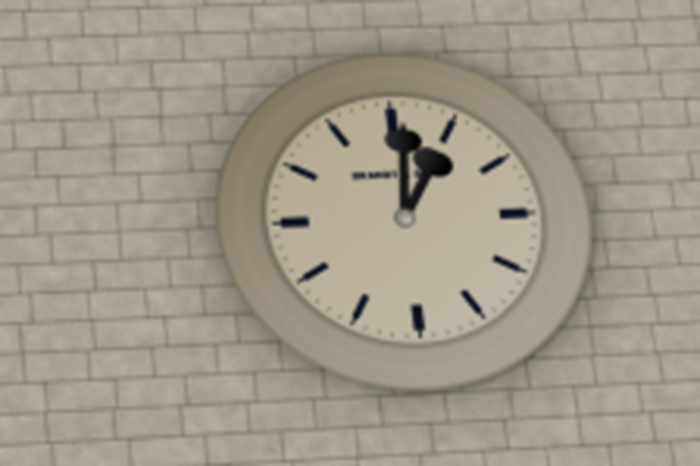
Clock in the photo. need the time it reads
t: 1:01
